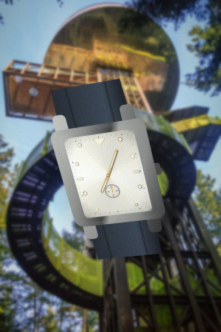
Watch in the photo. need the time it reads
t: 7:05
